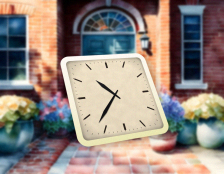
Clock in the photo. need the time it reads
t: 10:37
